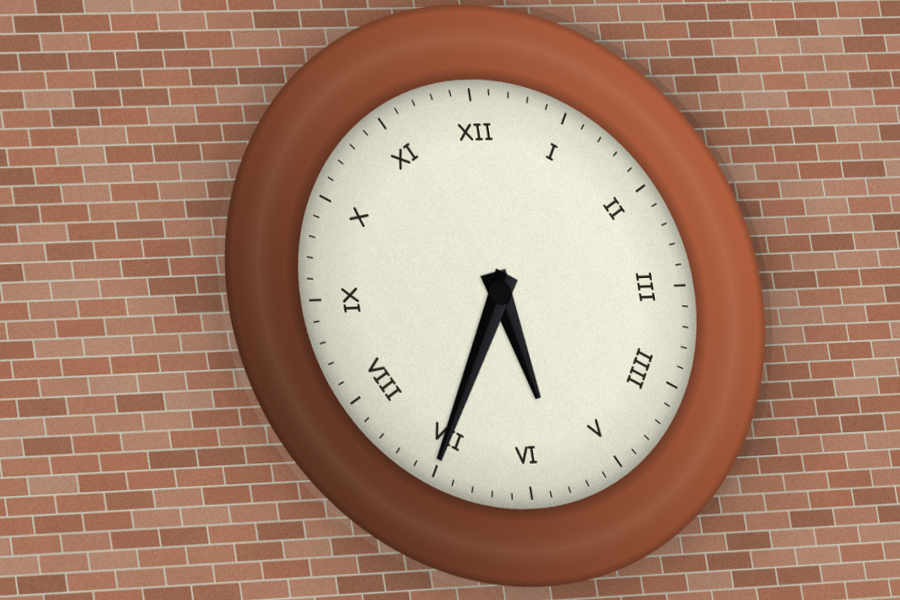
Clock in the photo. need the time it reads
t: 5:35
